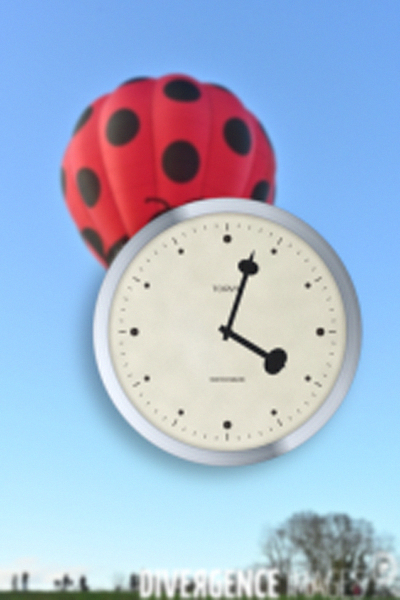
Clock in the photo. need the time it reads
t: 4:03
